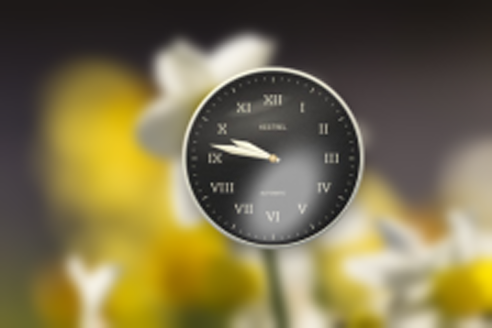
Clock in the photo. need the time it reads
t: 9:47
